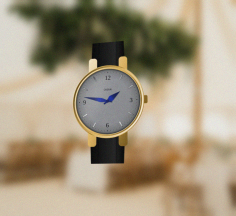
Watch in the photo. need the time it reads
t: 1:47
